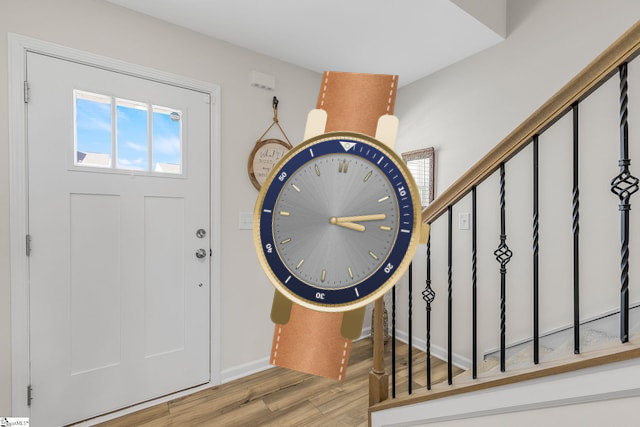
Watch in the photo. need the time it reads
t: 3:13
